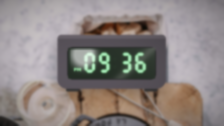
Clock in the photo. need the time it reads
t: 9:36
